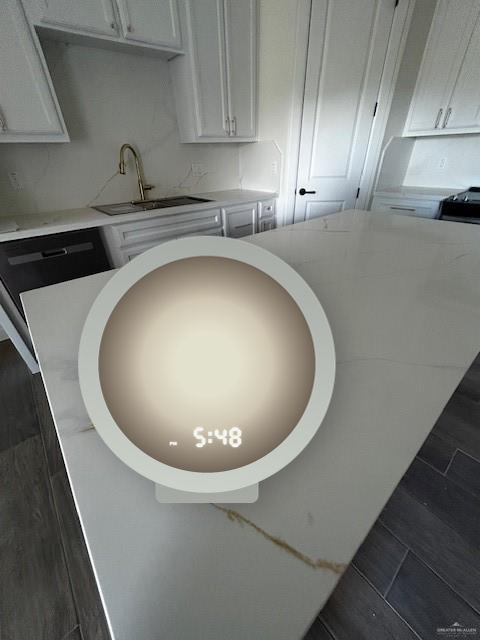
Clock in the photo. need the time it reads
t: 5:48
